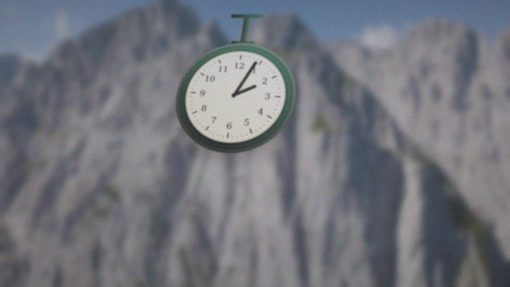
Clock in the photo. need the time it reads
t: 2:04
